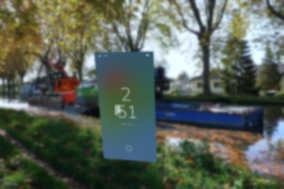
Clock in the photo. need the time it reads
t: 2:51
